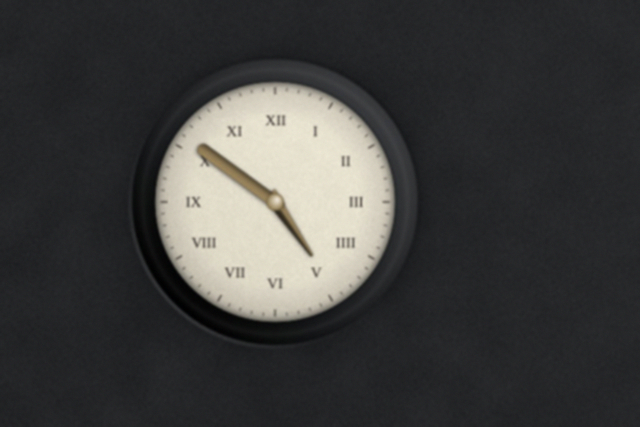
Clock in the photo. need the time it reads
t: 4:51
